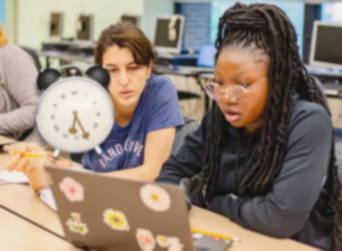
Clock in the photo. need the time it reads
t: 6:26
